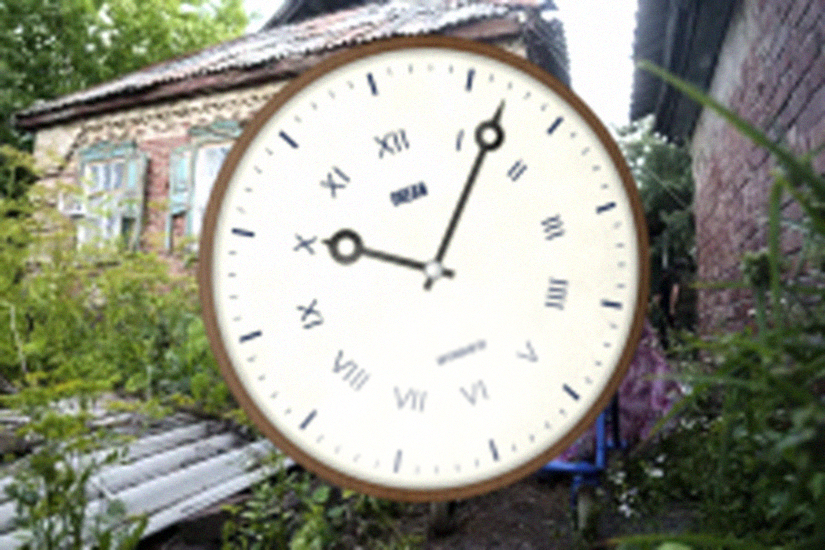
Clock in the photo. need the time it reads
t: 10:07
